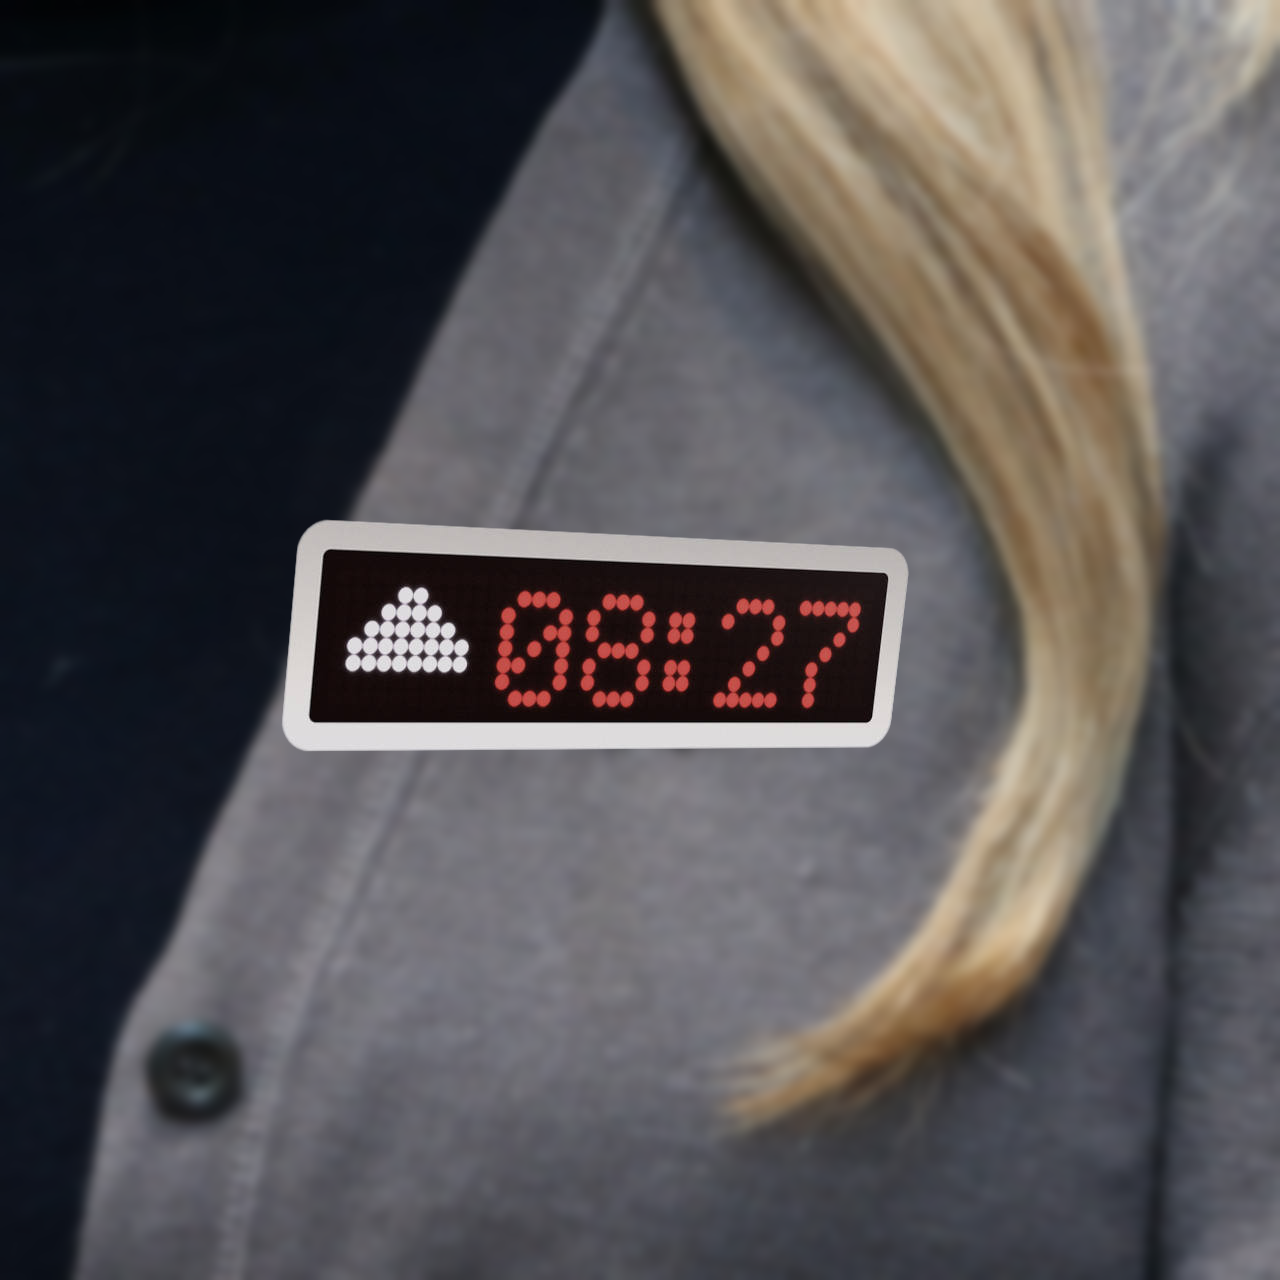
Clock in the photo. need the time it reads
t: 8:27
